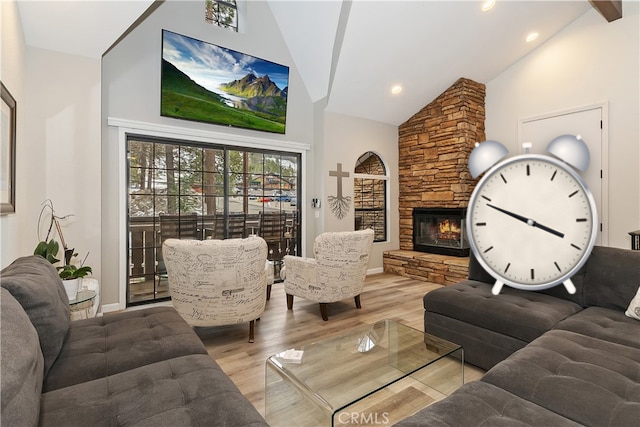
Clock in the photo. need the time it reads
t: 3:49
